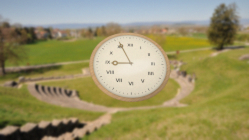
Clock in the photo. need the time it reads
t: 8:56
